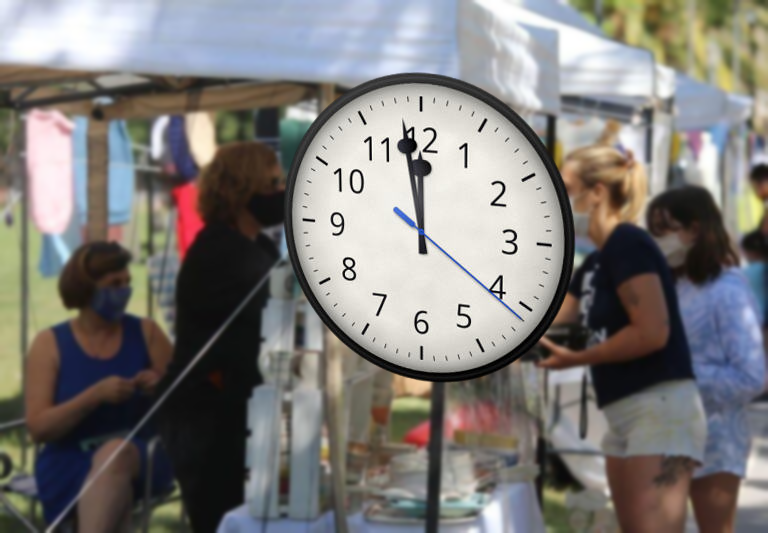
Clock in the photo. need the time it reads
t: 11:58:21
